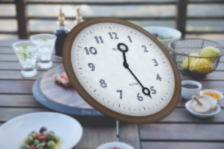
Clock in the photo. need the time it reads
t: 12:27
